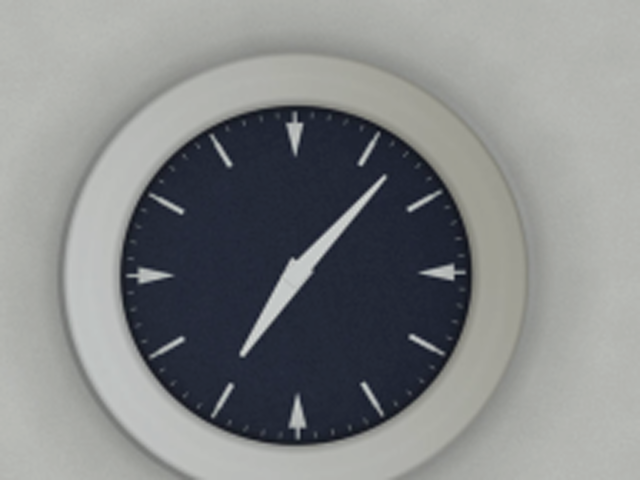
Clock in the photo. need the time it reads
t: 7:07
